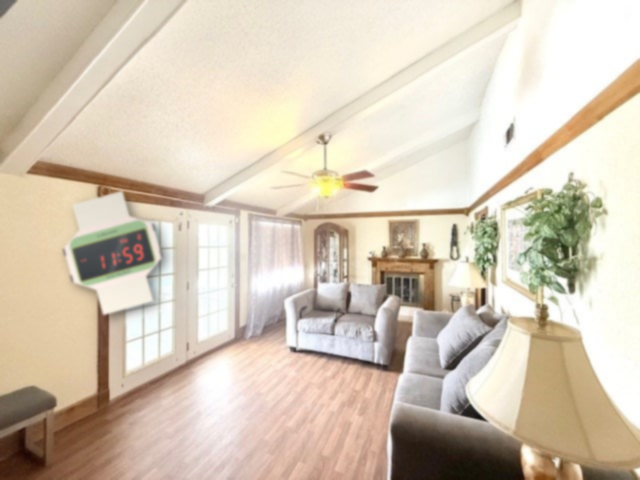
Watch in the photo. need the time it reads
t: 11:59
